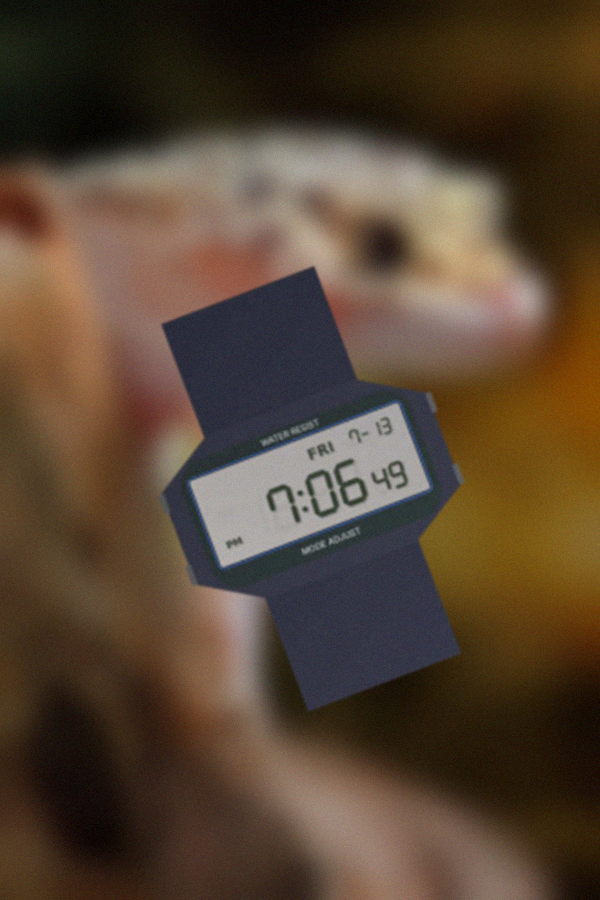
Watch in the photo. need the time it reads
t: 7:06:49
